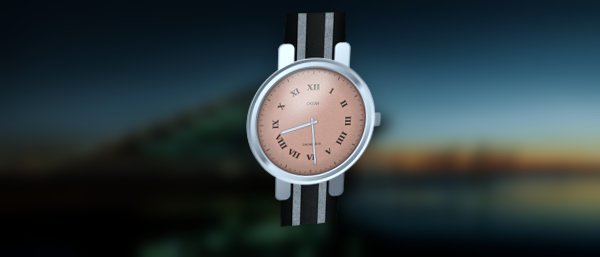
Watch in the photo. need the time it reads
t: 8:29
